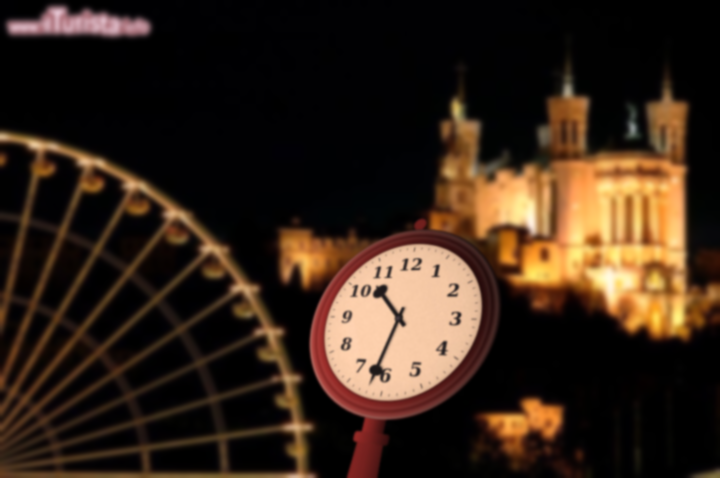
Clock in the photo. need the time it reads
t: 10:32
